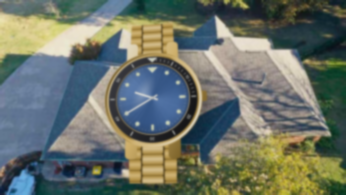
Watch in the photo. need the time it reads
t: 9:40
